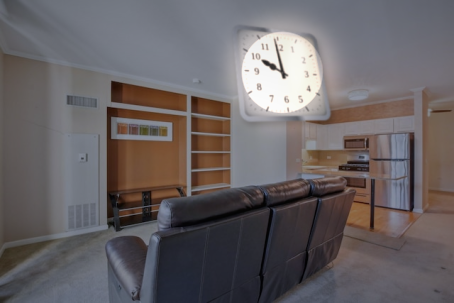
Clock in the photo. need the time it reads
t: 9:59
